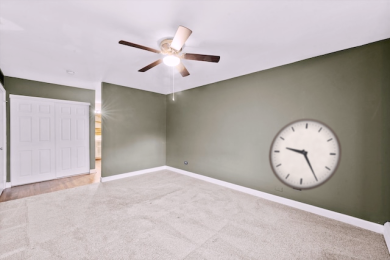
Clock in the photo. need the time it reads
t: 9:25
